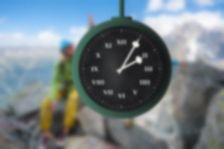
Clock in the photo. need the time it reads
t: 2:05
